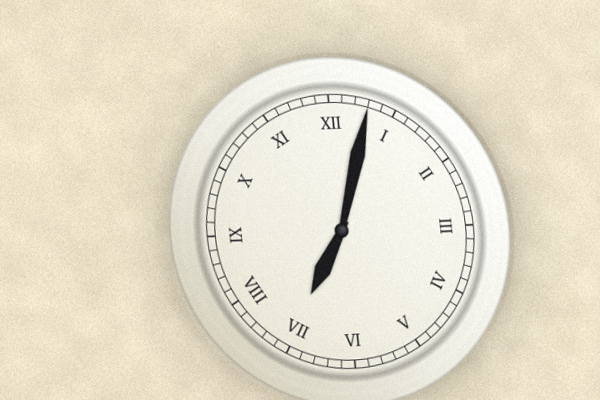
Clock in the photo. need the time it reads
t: 7:03
